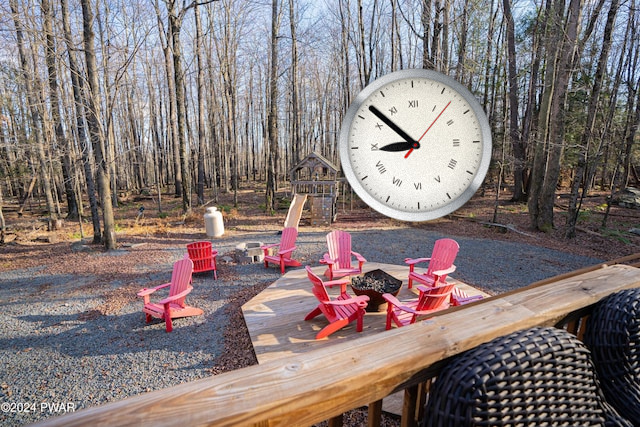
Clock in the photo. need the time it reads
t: 8:52:07
